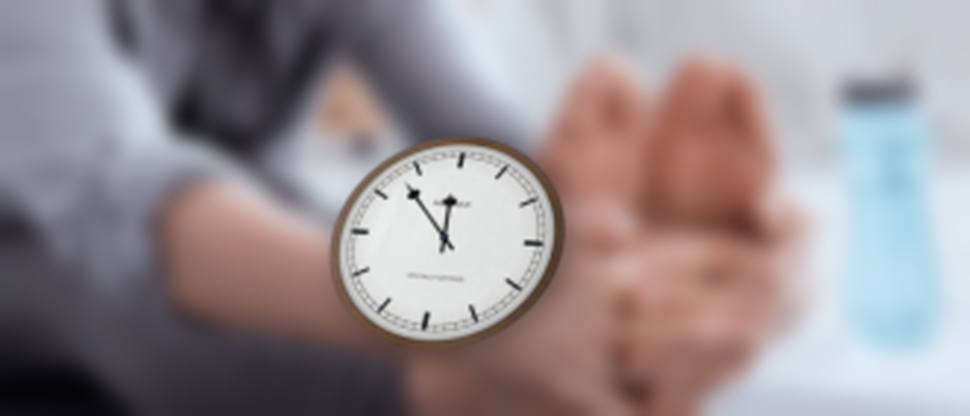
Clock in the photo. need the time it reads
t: 11:53
